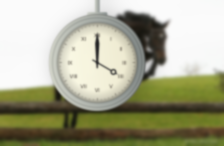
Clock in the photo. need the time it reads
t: 4:00
